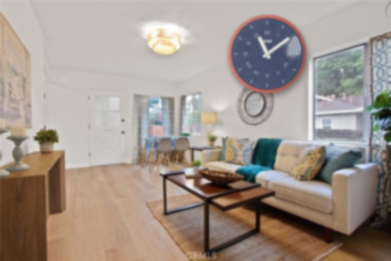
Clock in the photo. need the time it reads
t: 11:09
